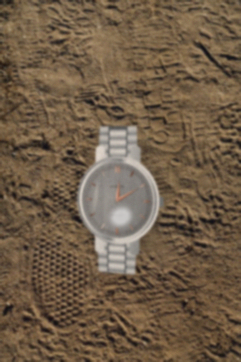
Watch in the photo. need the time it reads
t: 12:10
